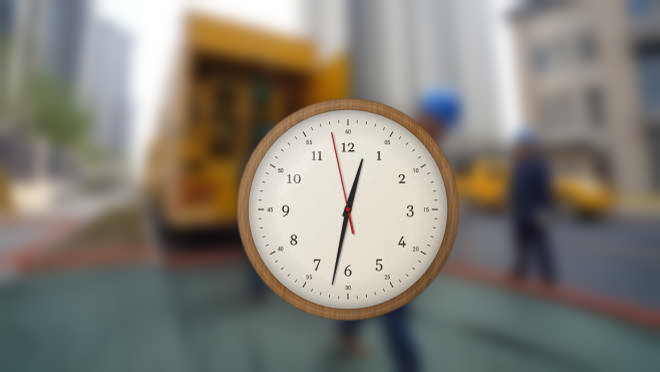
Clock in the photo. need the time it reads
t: 12:31:58
